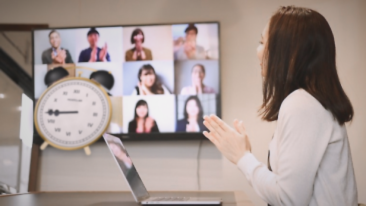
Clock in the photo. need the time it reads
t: 8:44
